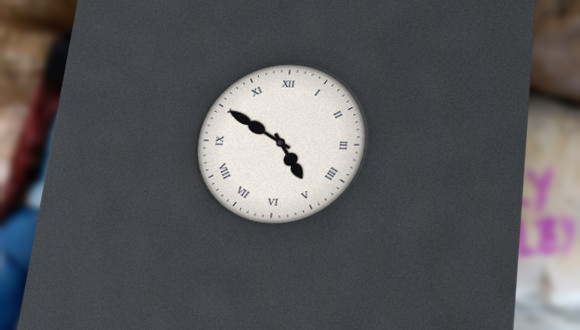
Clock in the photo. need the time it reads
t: 4:50
